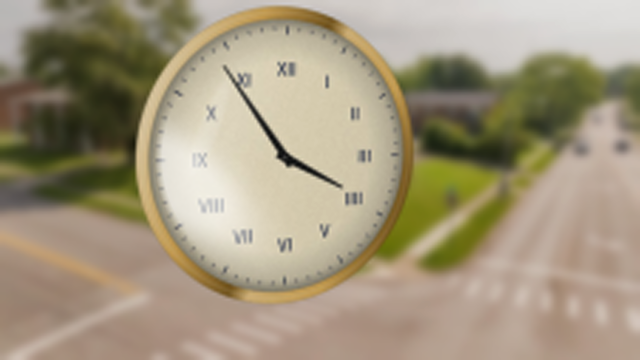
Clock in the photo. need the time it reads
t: 3:54
